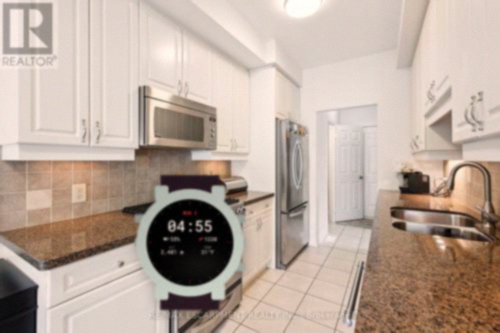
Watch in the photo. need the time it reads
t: 4:55
